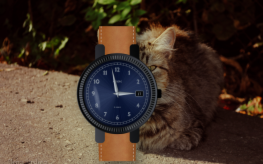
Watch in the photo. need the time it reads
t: 2:58
